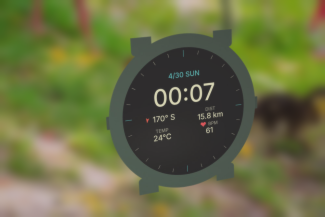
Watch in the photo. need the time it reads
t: 0:07
